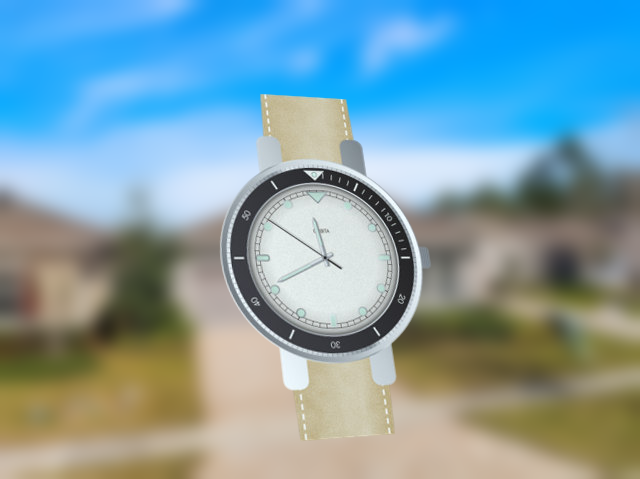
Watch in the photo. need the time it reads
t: 11:40:51
